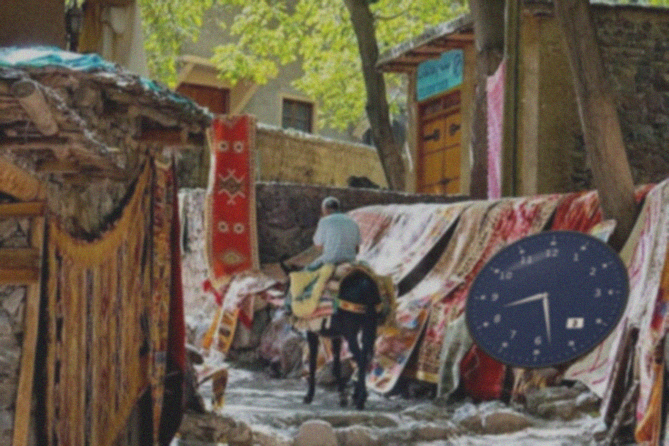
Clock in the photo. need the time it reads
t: 8:28
